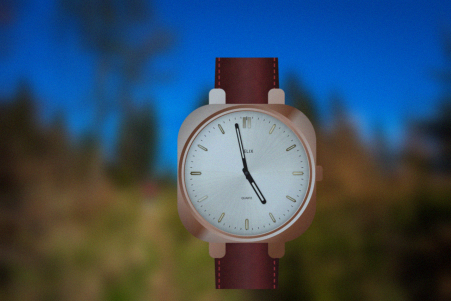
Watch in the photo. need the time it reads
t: 4:58
